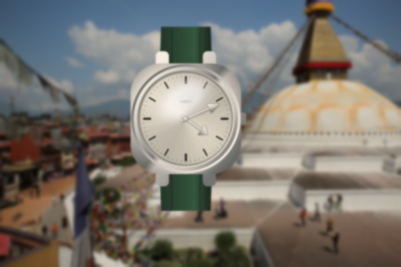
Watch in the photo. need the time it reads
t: 4:11
